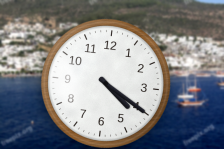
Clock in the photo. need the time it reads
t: 4:20
